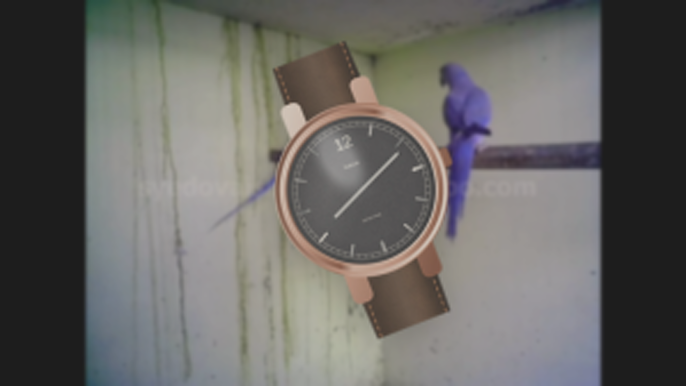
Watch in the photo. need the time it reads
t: 8:11
